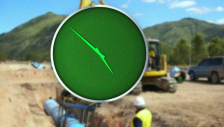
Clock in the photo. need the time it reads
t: 4:52
